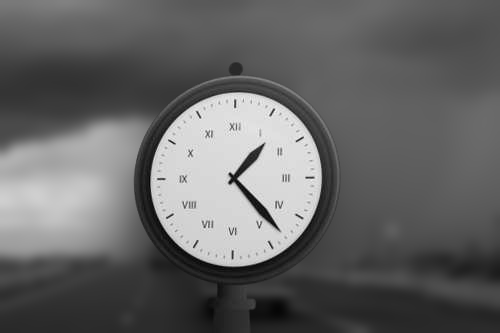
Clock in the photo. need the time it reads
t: 1:23
